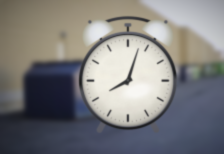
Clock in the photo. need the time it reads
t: 8:03
